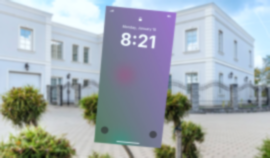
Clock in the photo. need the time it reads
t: 8:21
